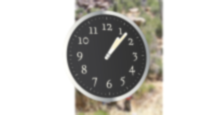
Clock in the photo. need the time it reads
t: 1:07
